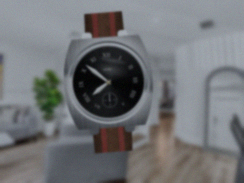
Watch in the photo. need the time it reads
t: 7:52
